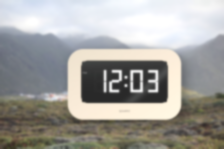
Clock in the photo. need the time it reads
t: 12:03
